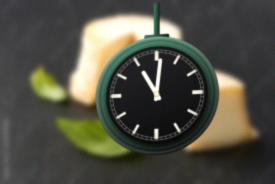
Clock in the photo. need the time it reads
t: 11:01
